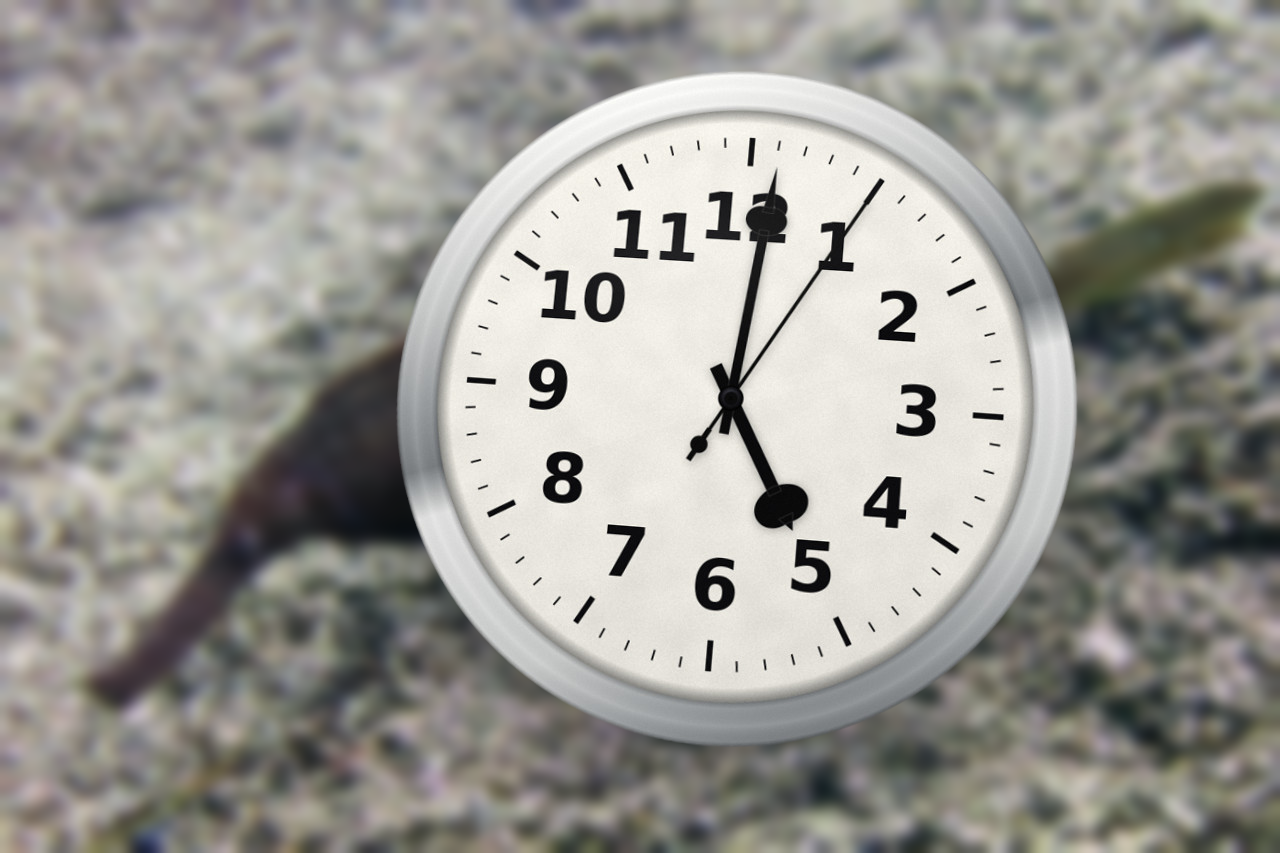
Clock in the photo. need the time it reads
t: 5:01:05
